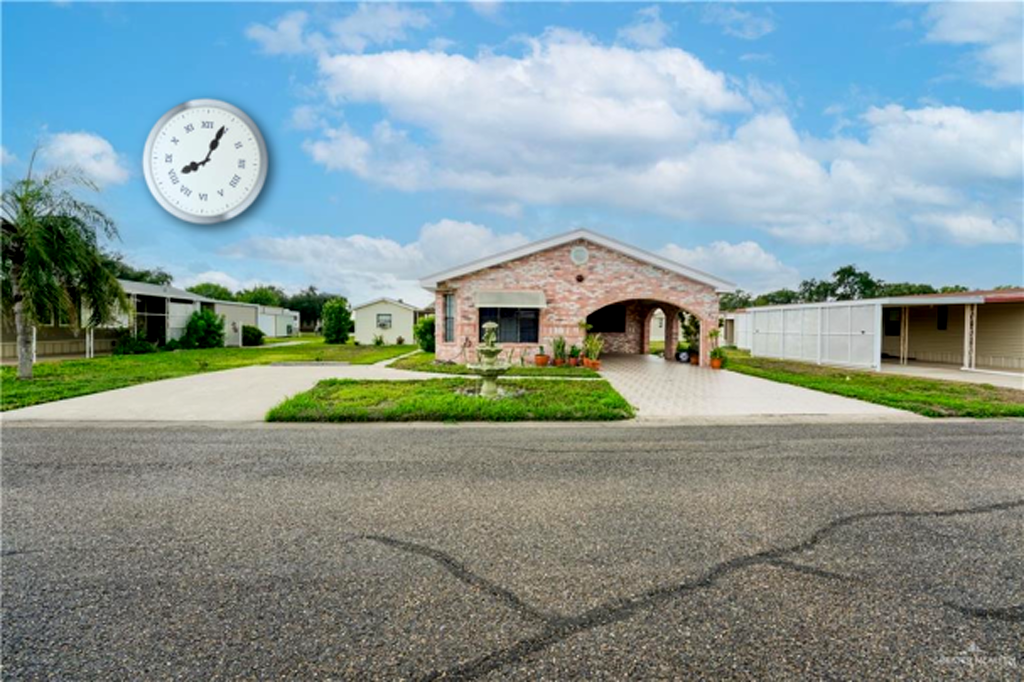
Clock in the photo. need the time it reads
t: 8:04
